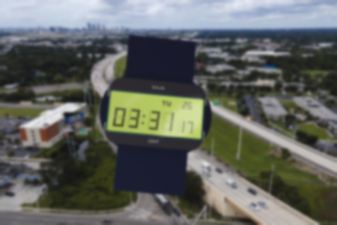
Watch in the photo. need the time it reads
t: 3:31:17
